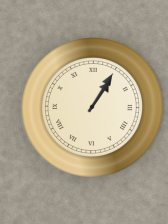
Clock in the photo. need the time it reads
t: 1:05
